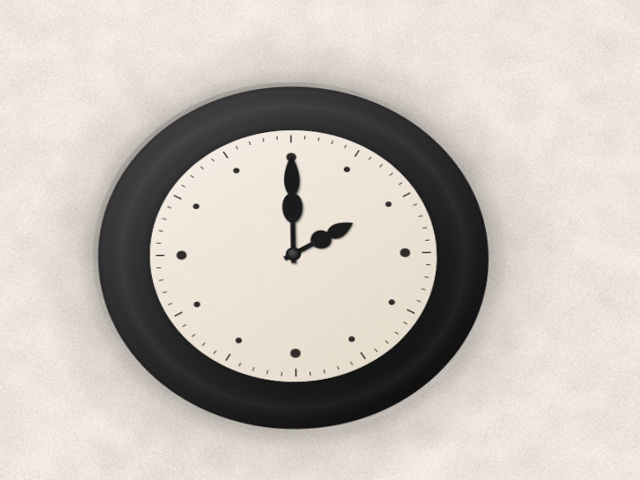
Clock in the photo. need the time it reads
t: 2:00
